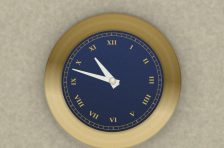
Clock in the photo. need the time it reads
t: 10:48
